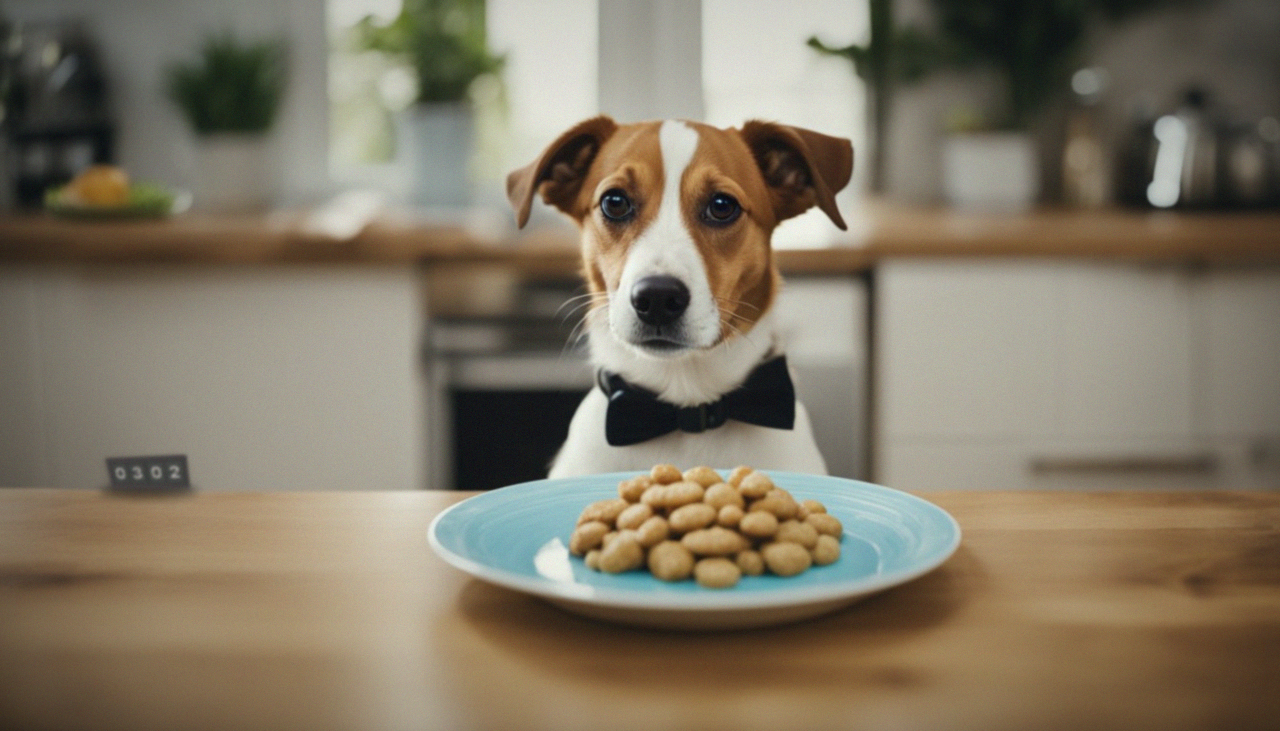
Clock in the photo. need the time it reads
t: 3:02
